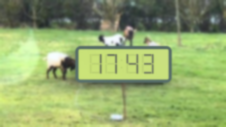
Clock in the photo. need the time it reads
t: 17:43
